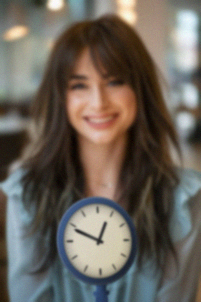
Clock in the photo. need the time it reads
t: 12:49
